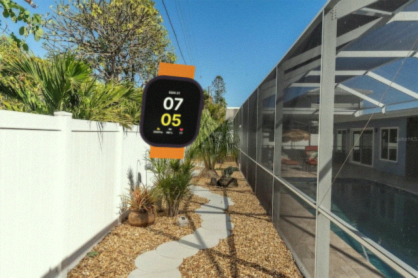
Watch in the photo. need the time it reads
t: 7:05
